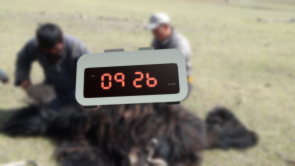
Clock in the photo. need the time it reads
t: 9:26
